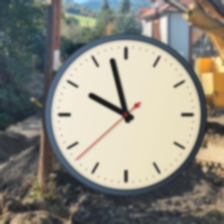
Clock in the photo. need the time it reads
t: 9:57:38
